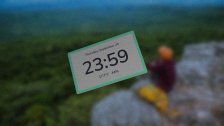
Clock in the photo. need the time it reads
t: 23:59
